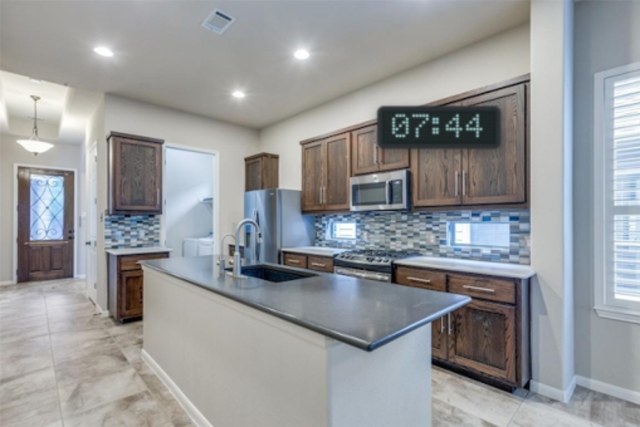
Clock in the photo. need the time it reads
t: 7:44
